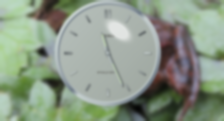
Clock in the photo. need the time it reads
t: 11:26
